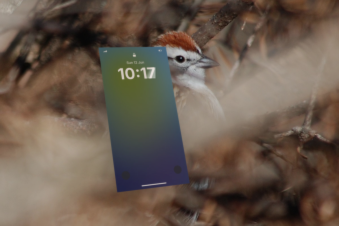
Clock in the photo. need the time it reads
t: 10:17
